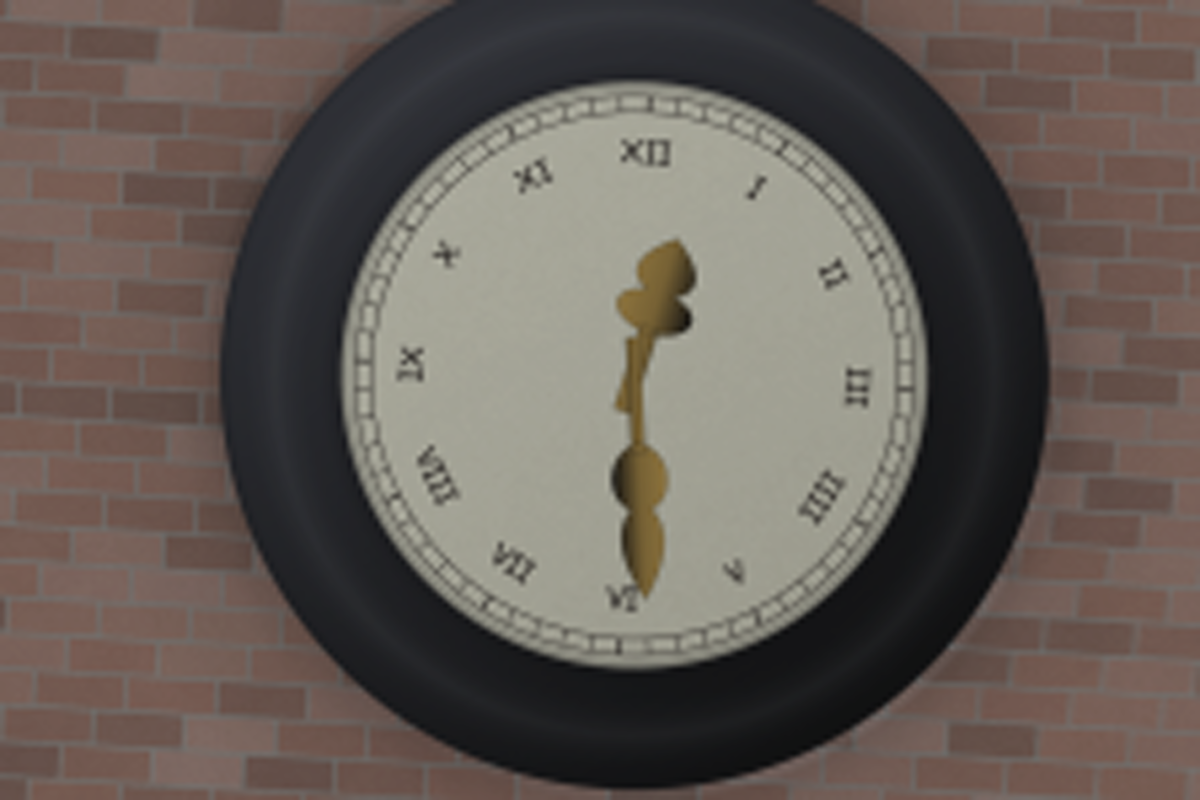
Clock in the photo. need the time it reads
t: 12:29
